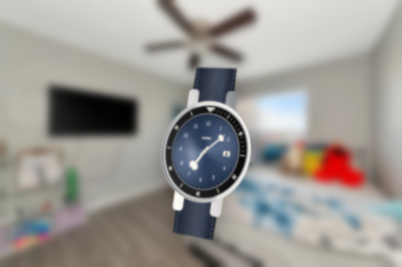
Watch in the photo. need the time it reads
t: 7:08
